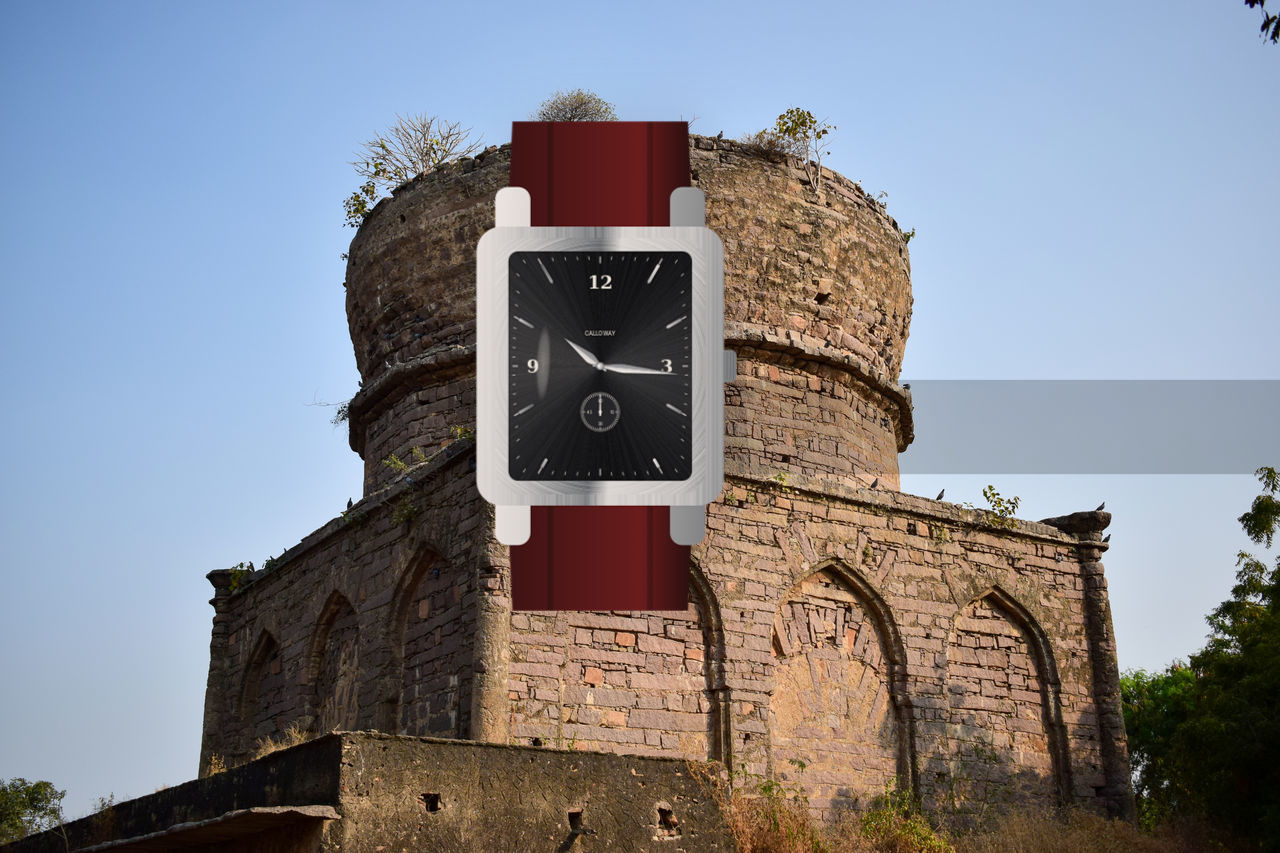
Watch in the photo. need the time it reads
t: 10:16
